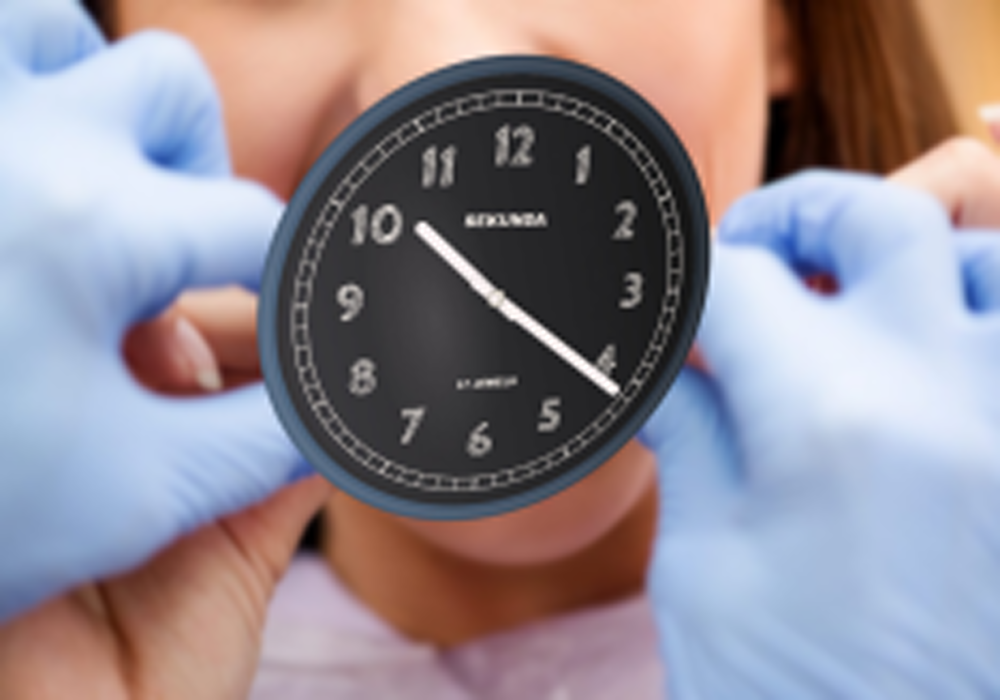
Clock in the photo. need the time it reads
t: 10:21
